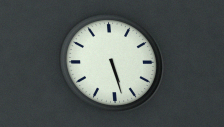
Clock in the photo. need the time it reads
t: 5:28
